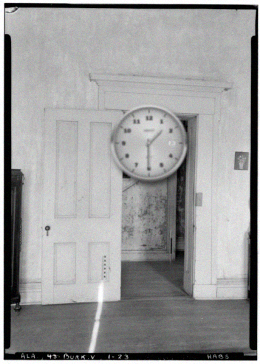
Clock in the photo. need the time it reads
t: 1:30
